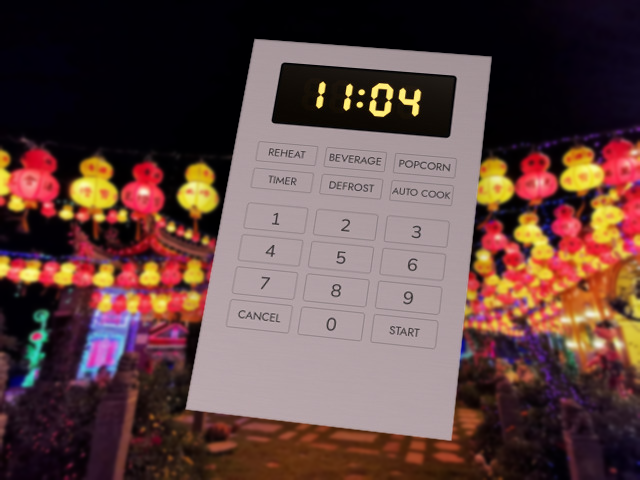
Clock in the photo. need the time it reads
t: 11:04
